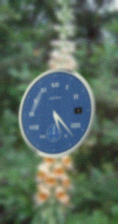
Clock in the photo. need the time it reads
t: 5:23
